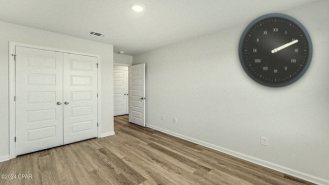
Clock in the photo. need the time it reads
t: 2:11
